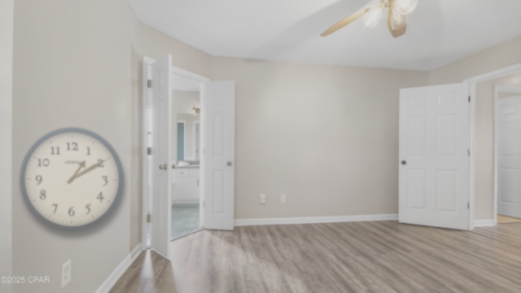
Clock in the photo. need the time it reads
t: 1:10
